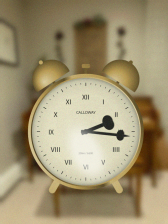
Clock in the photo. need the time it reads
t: 2:16
